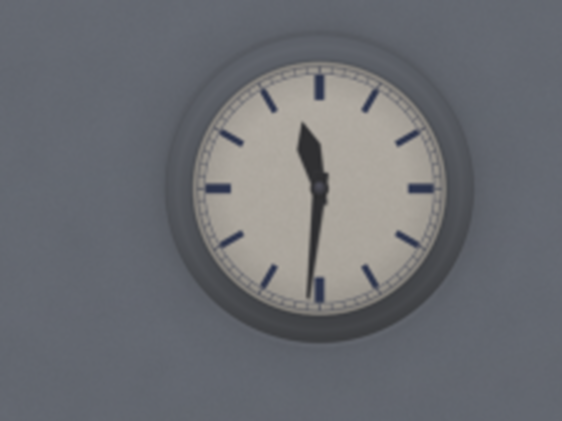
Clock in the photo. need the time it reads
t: 11:31
